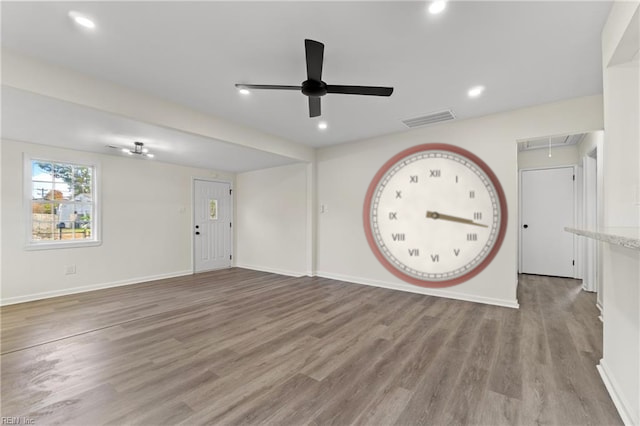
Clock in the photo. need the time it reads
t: 3:17
